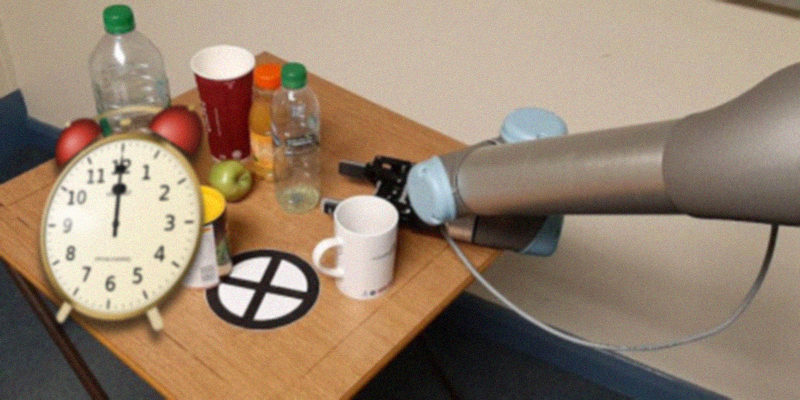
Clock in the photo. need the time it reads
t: 12:00
